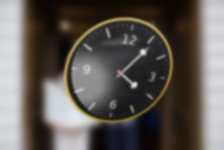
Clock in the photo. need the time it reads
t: 4:06
